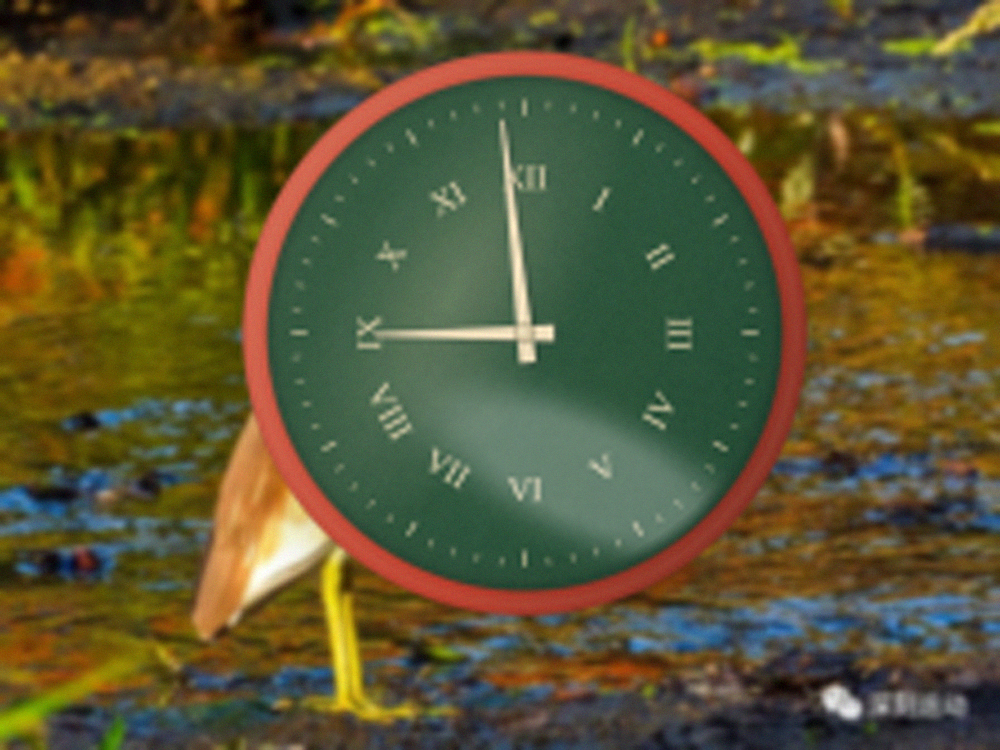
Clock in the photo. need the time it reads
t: 8:59
